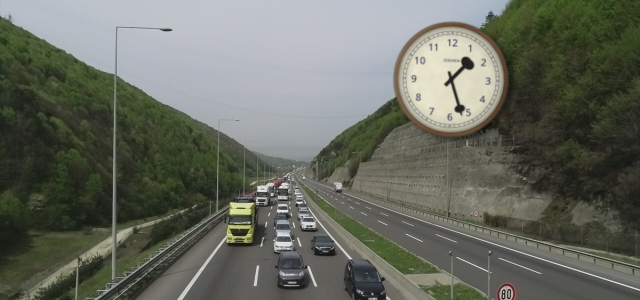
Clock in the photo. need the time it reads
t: 1:27
